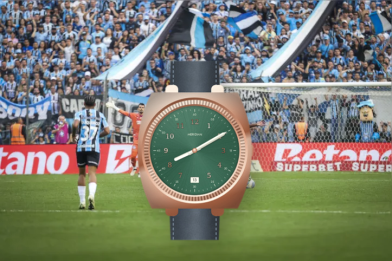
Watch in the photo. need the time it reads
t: 8:10
